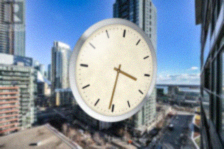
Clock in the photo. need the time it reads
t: 3:31
